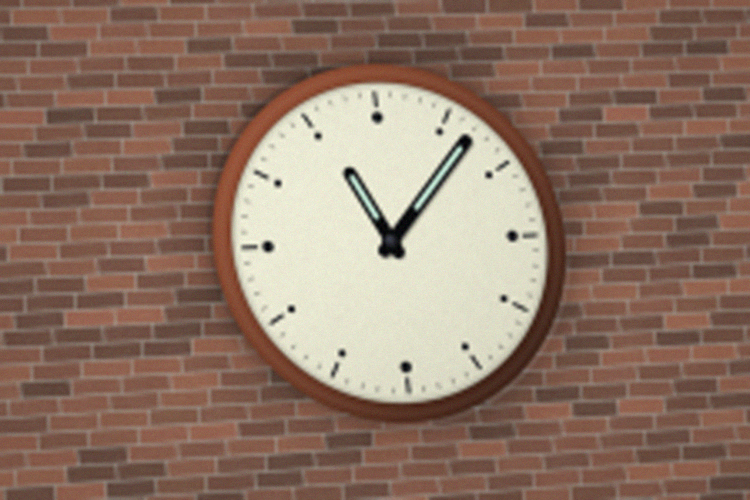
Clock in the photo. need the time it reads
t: 11:07
